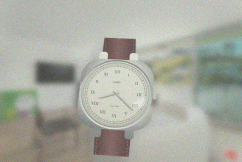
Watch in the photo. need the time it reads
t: 8:22
